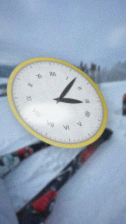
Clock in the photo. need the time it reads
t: 3:07
